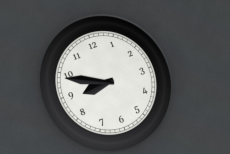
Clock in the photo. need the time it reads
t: 8:49
